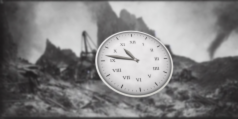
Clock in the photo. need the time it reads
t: 10:47
